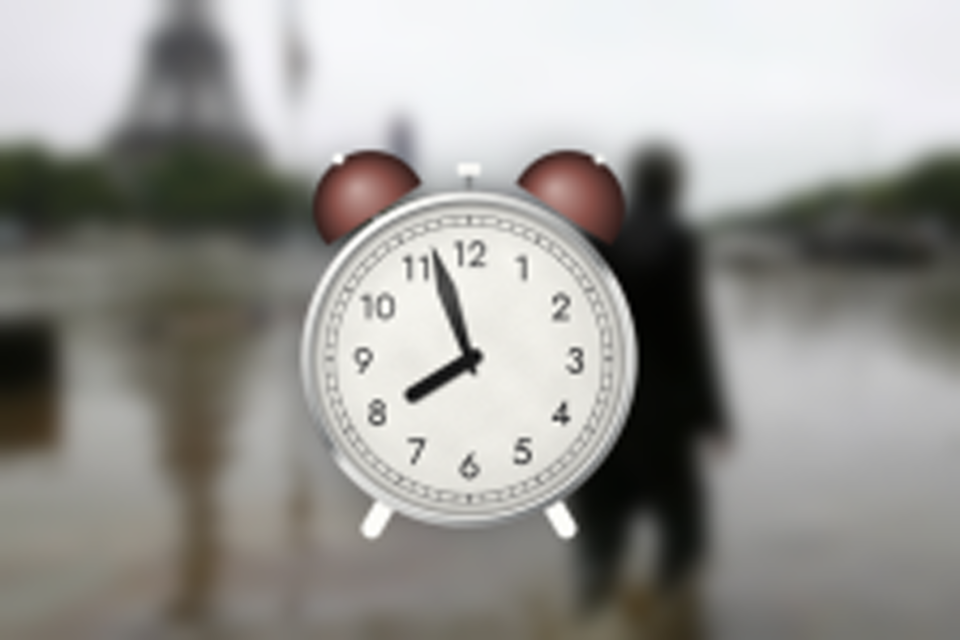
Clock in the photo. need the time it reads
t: 7:57
